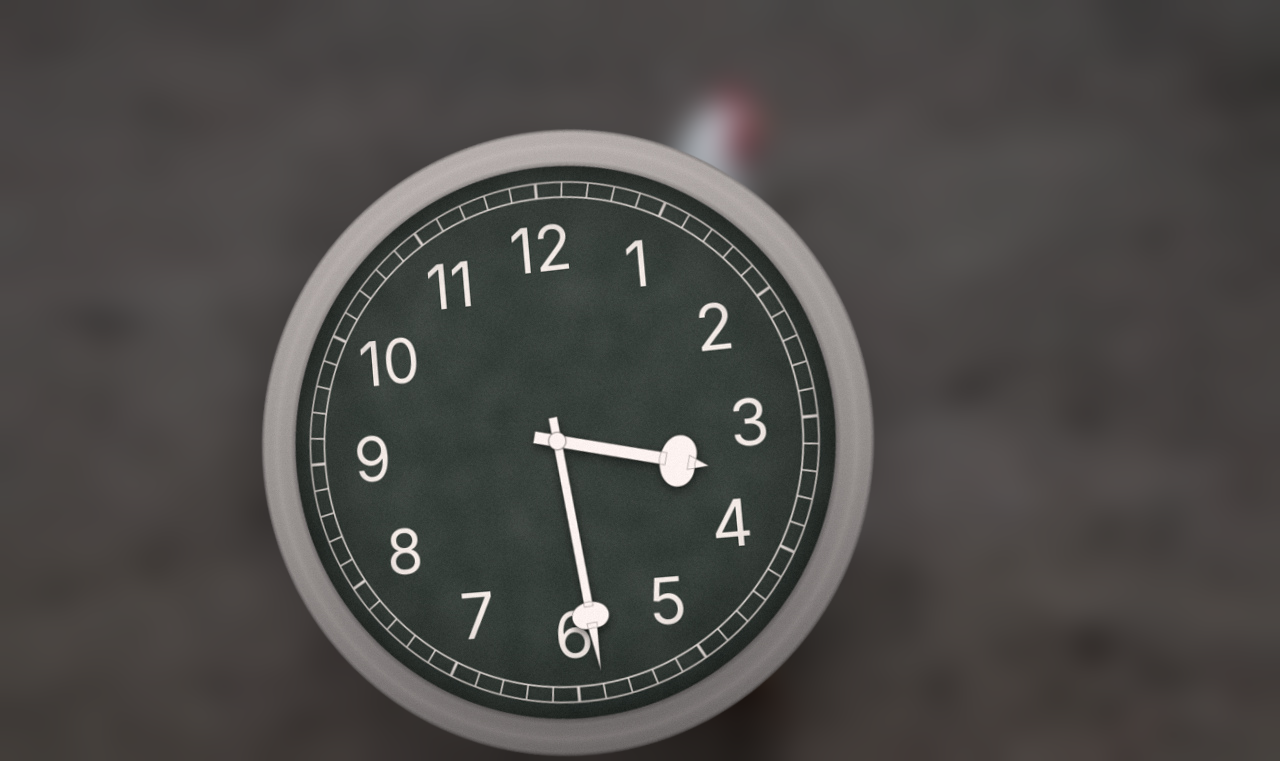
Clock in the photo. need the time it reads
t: 3:29
